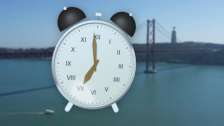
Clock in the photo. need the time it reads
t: 6:59
